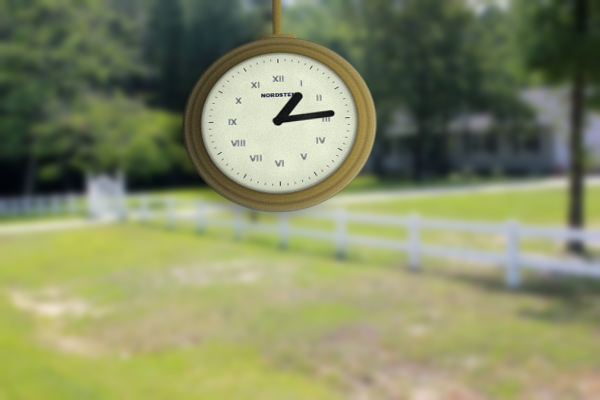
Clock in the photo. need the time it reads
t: 1:14
